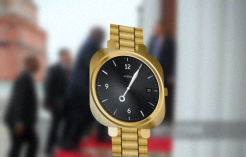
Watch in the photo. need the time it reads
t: 7:05
